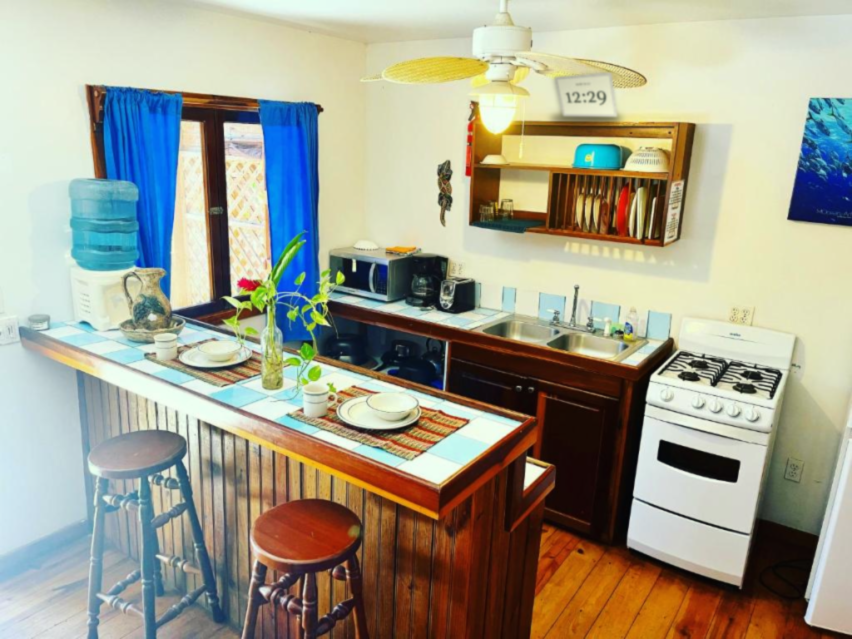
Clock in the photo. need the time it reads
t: 12:29
